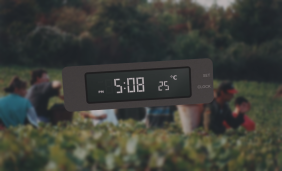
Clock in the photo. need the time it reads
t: 5:08
